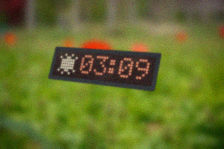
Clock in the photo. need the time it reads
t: 3:09
